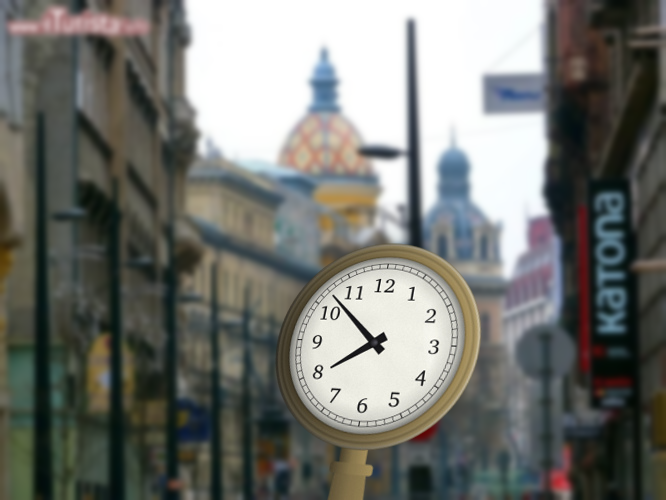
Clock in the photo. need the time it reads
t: 7:52
